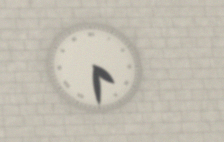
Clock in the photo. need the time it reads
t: 4:30
